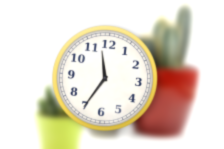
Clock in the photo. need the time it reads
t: 11:35
